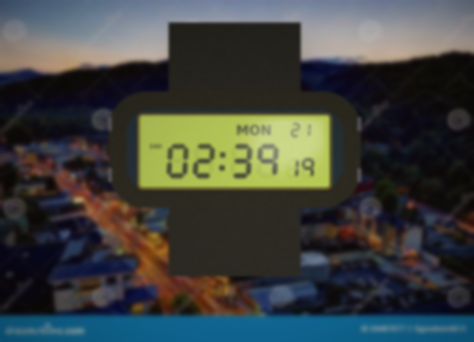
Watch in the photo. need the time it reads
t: 2:39:19
